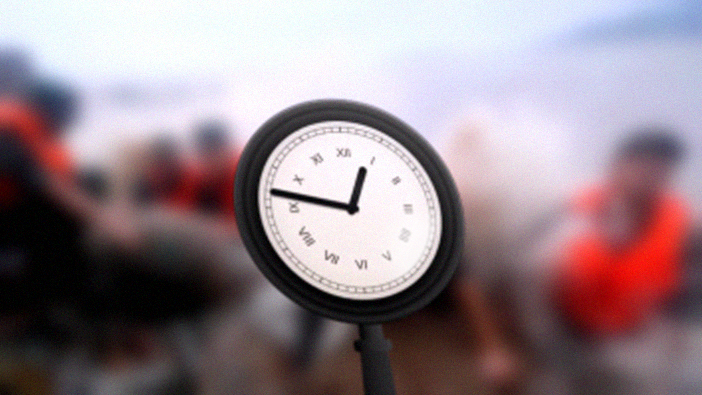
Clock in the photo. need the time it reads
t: 12:47
